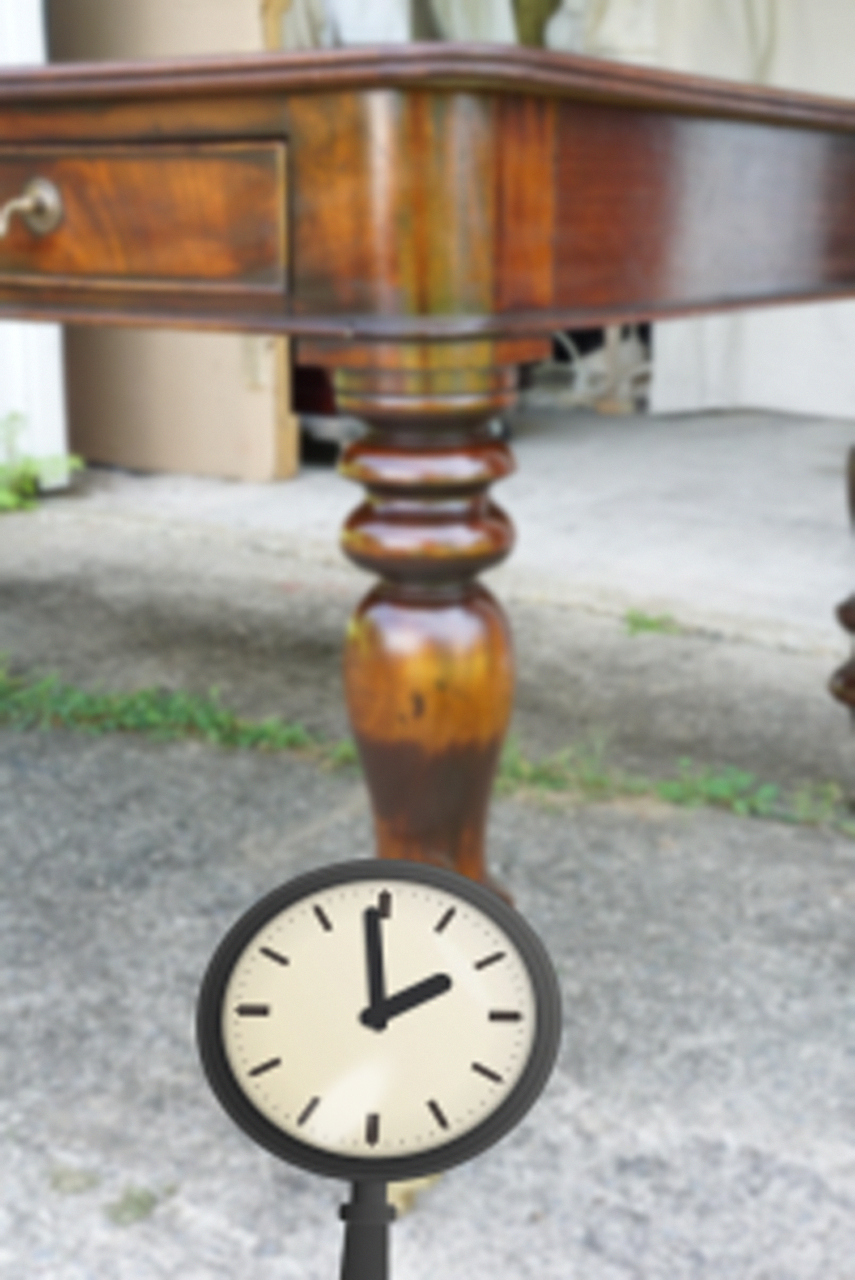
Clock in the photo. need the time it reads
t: 1:59
